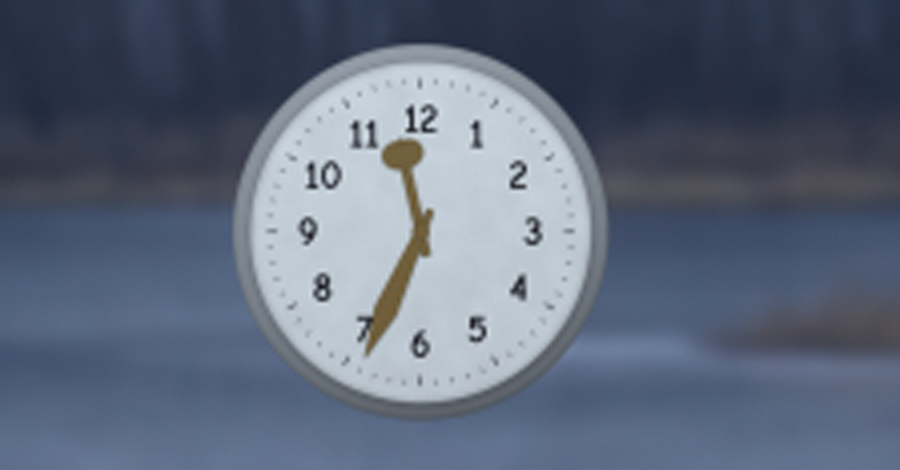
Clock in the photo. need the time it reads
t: 11:34
